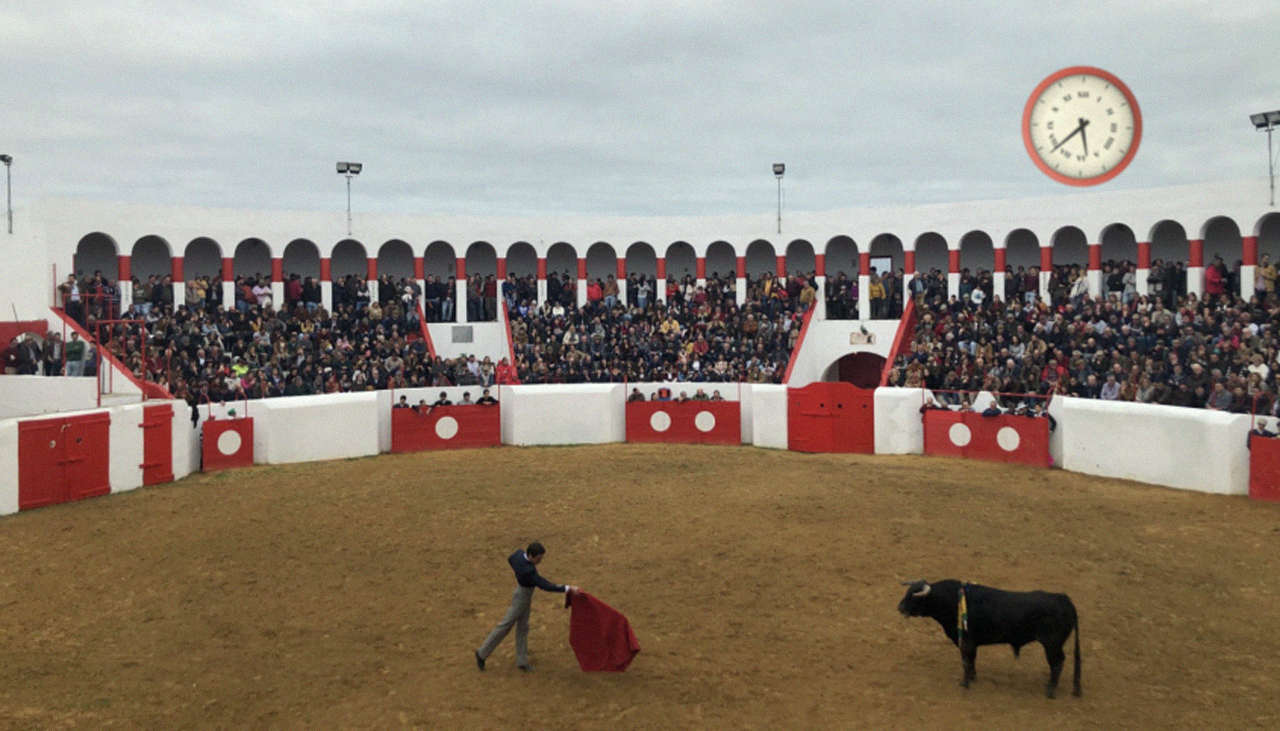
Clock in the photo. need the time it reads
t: 5:38
